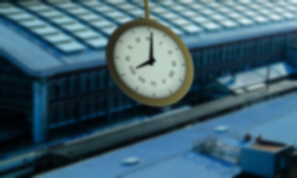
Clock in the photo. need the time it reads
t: 8:01
